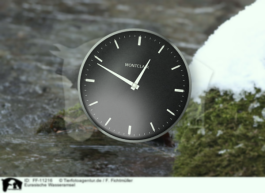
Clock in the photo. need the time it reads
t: 12:49
